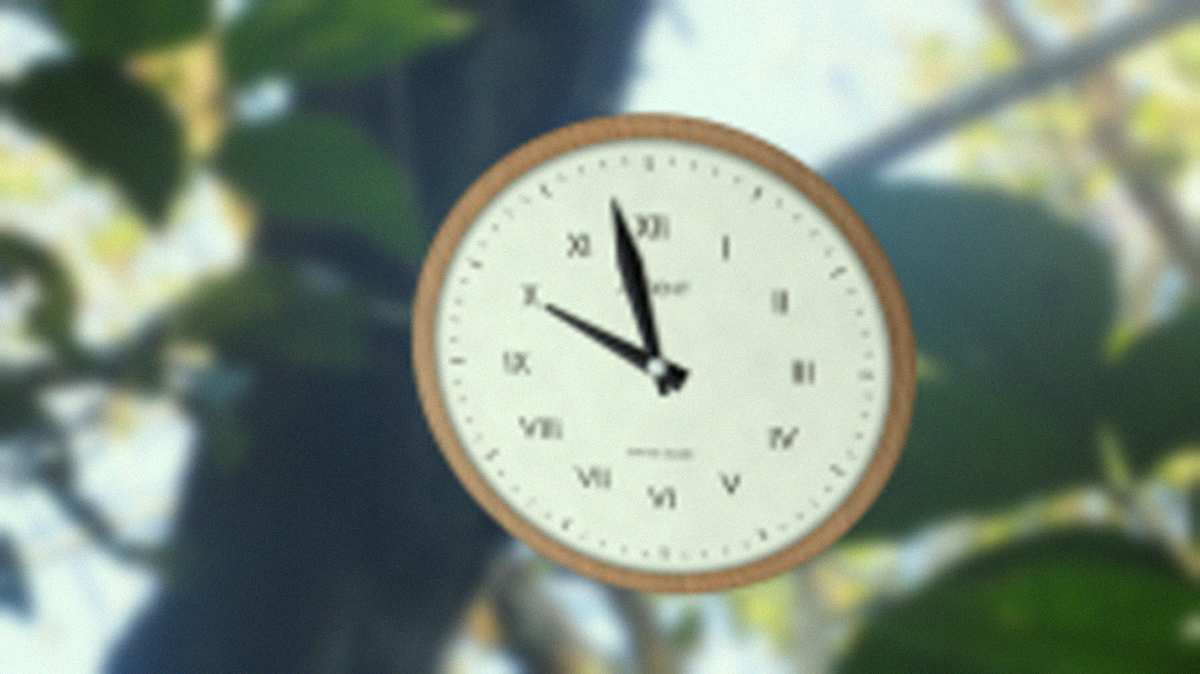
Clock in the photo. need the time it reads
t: 9:58
